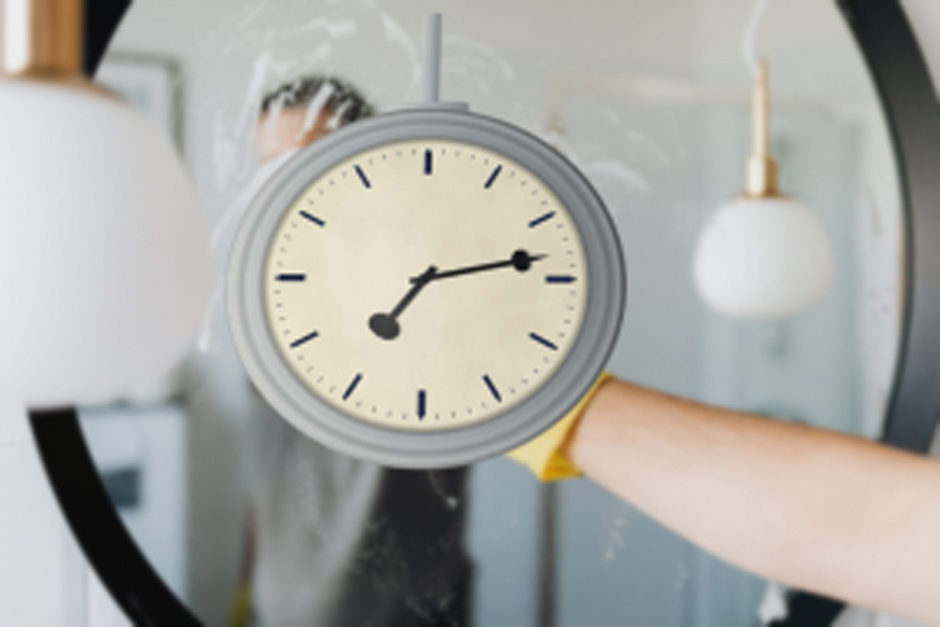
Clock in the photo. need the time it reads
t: 7:13
